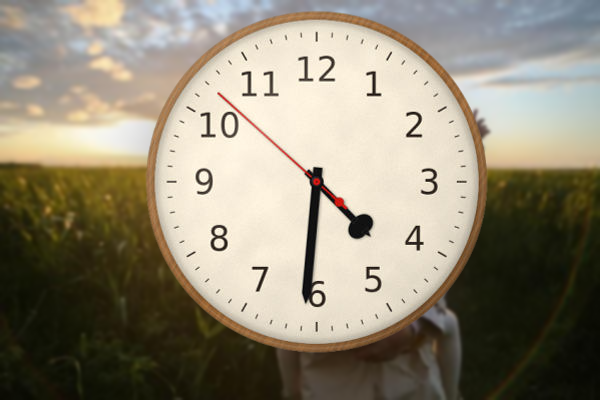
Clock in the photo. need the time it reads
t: 4:30:52
